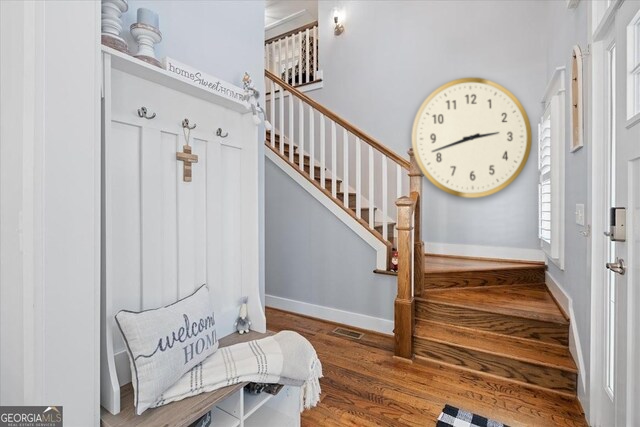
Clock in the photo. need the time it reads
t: 2:42
